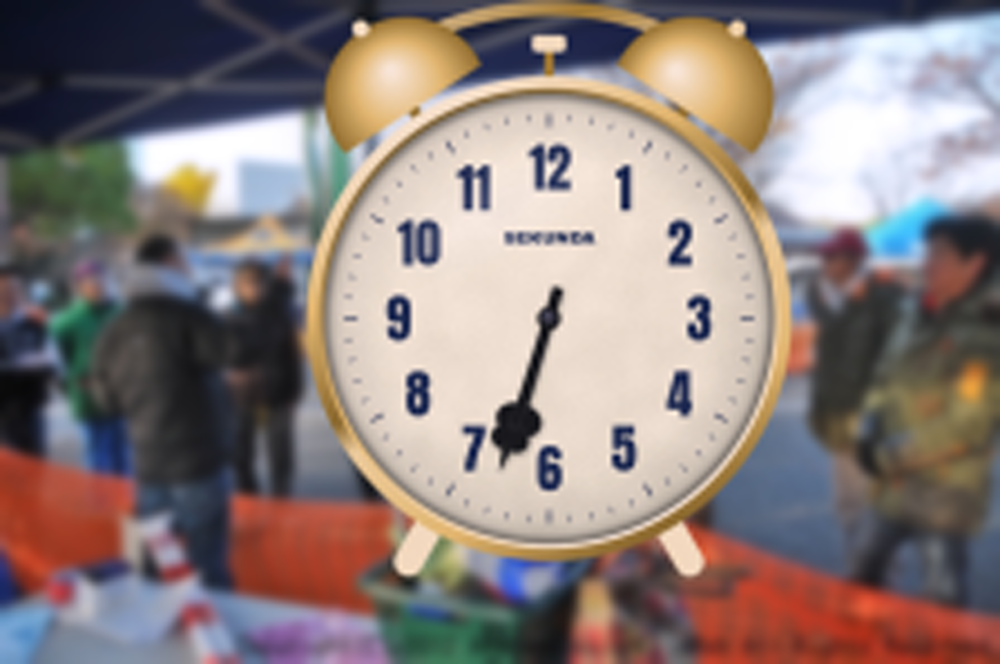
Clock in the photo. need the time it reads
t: 6:33
